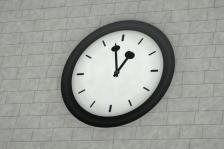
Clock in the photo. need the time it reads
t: 12:58
